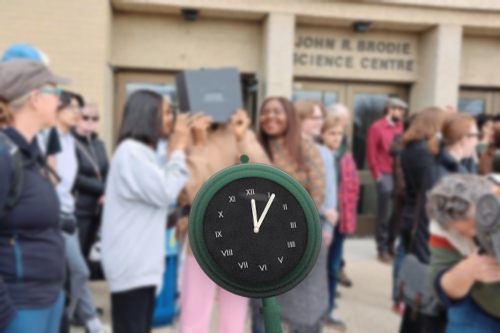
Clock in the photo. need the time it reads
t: 12:06
